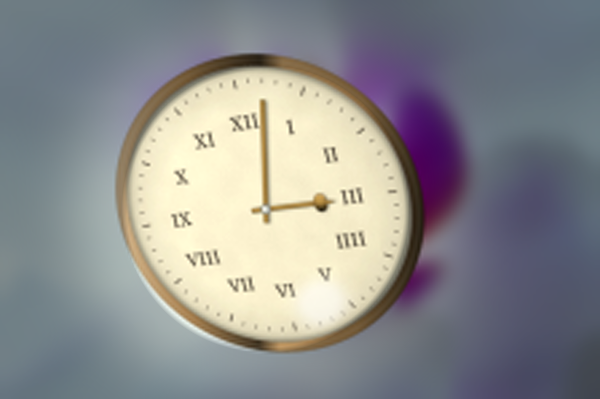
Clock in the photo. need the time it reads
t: 3:02
